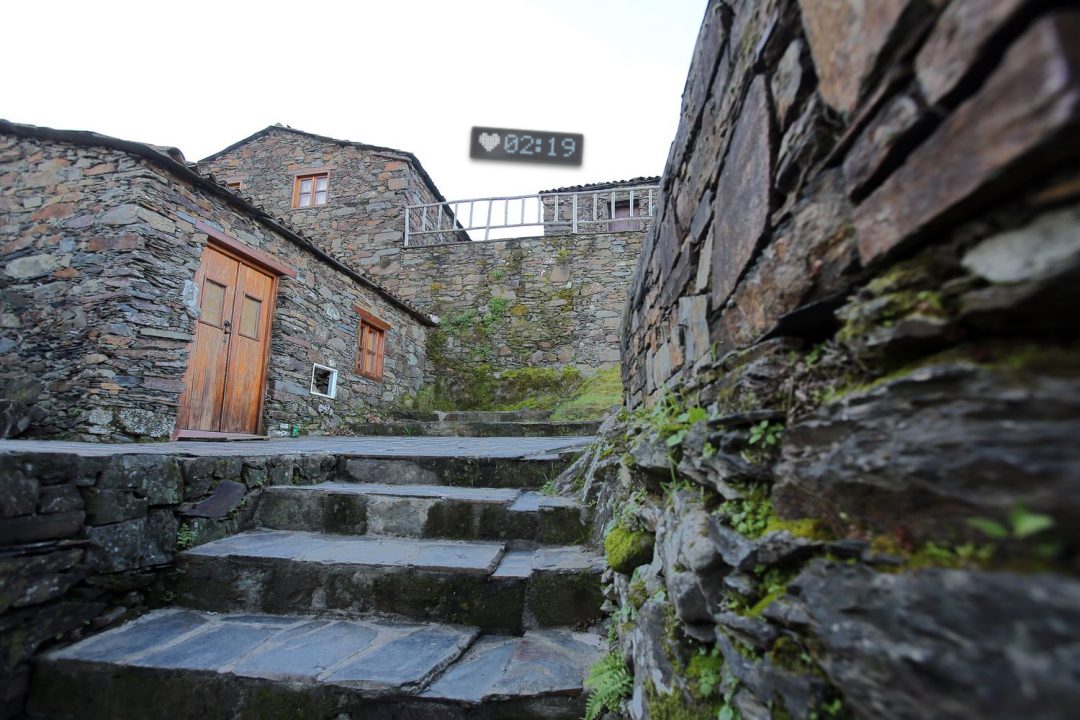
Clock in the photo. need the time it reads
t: 2:19
